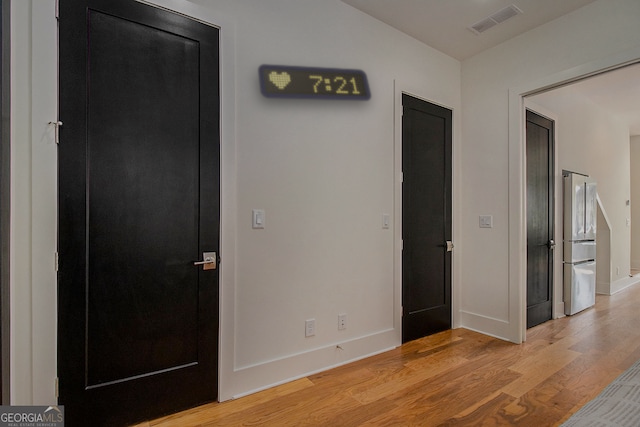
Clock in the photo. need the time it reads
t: 7:21
